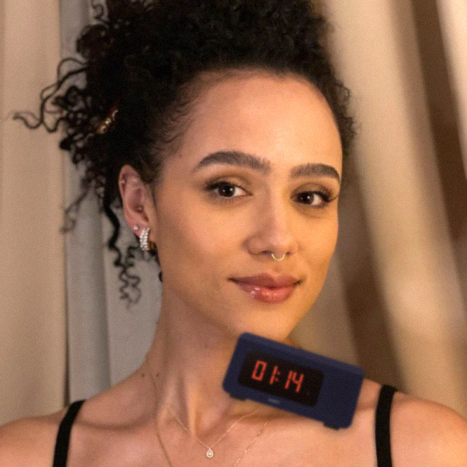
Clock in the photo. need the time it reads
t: 1:14
